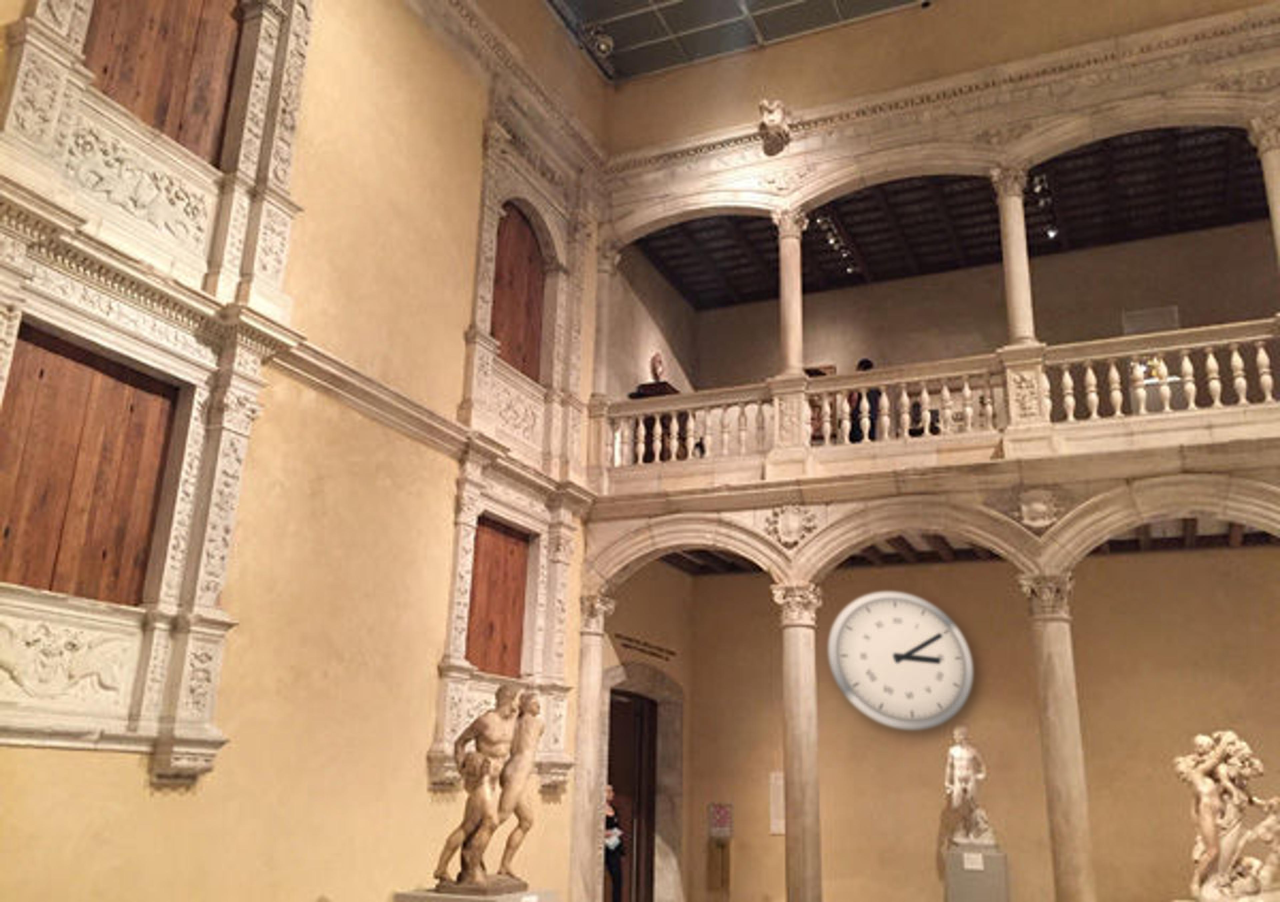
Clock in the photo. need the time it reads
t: 3:10
